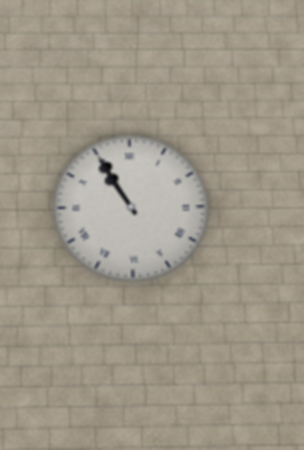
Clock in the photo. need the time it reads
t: 10:55
